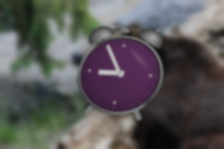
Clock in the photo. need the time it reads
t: 8:55
